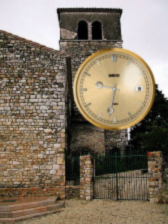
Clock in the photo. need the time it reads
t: 9:32
